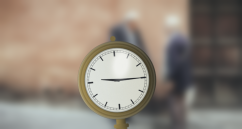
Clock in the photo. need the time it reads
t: 9:15
